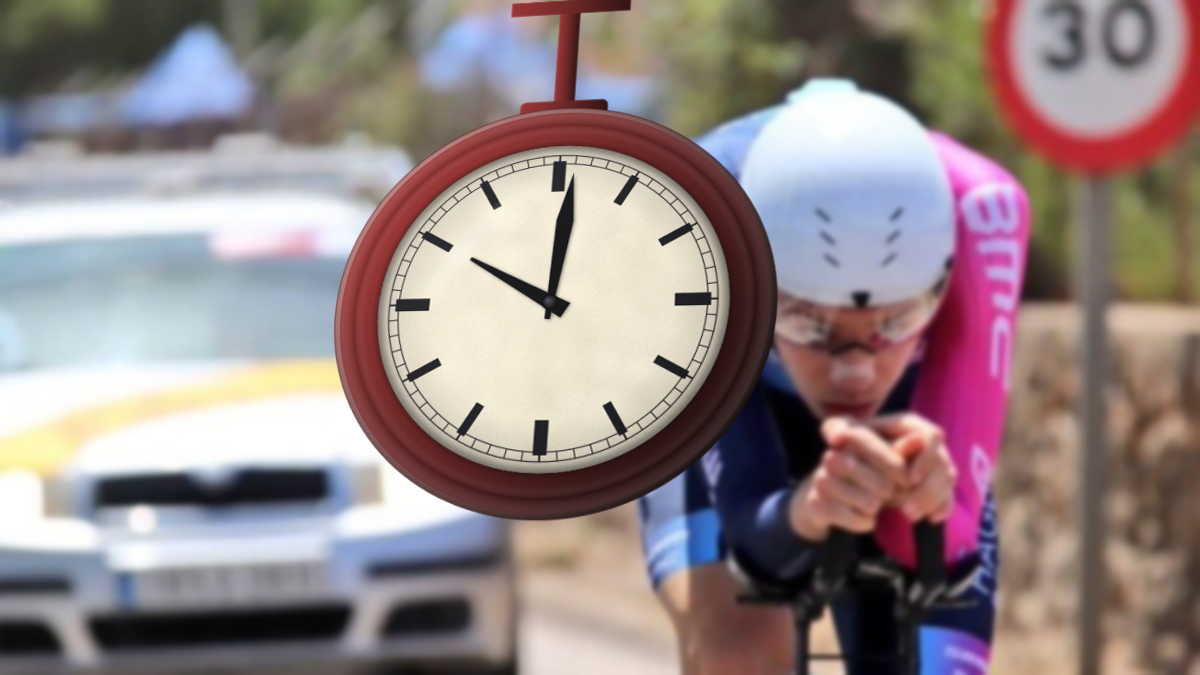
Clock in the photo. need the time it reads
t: 10:01
